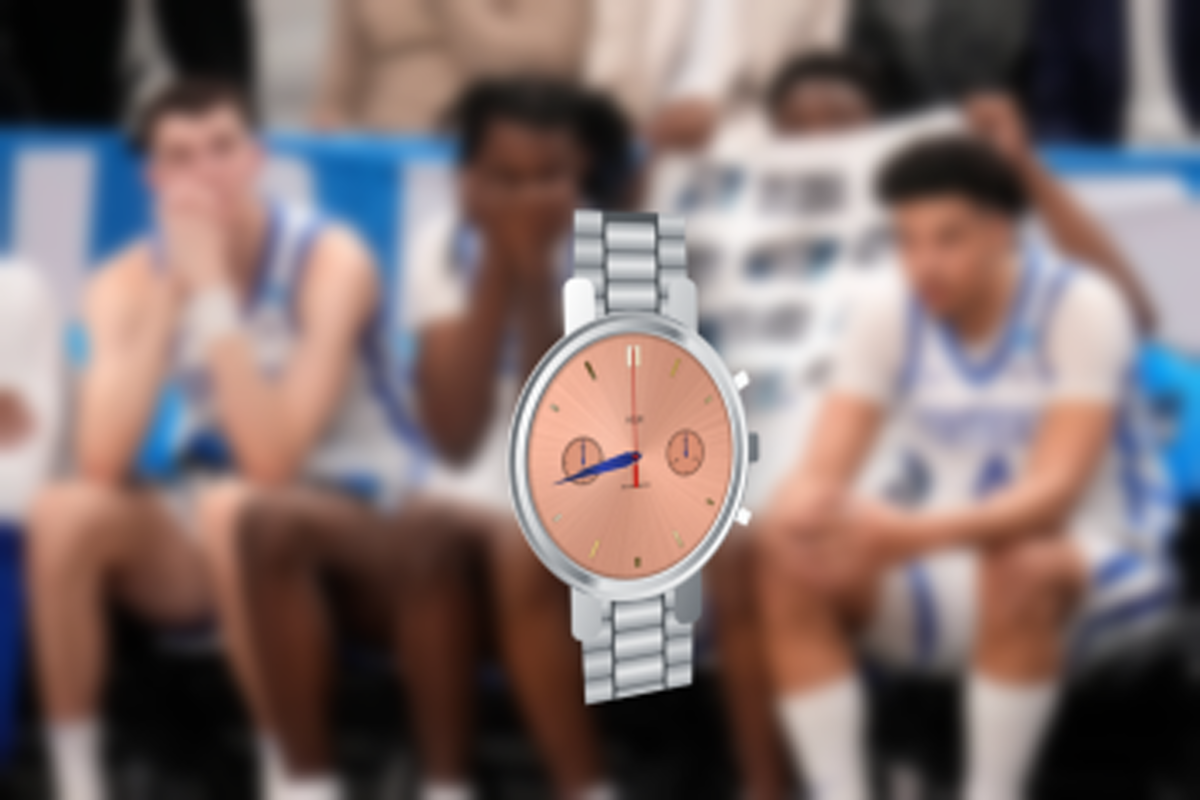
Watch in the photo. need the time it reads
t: 8:43
